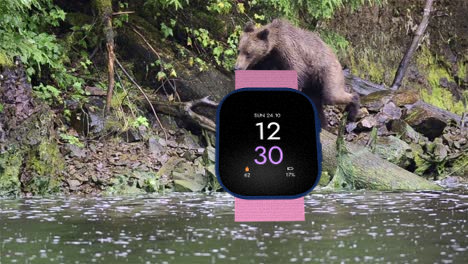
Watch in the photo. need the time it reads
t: 12:30
